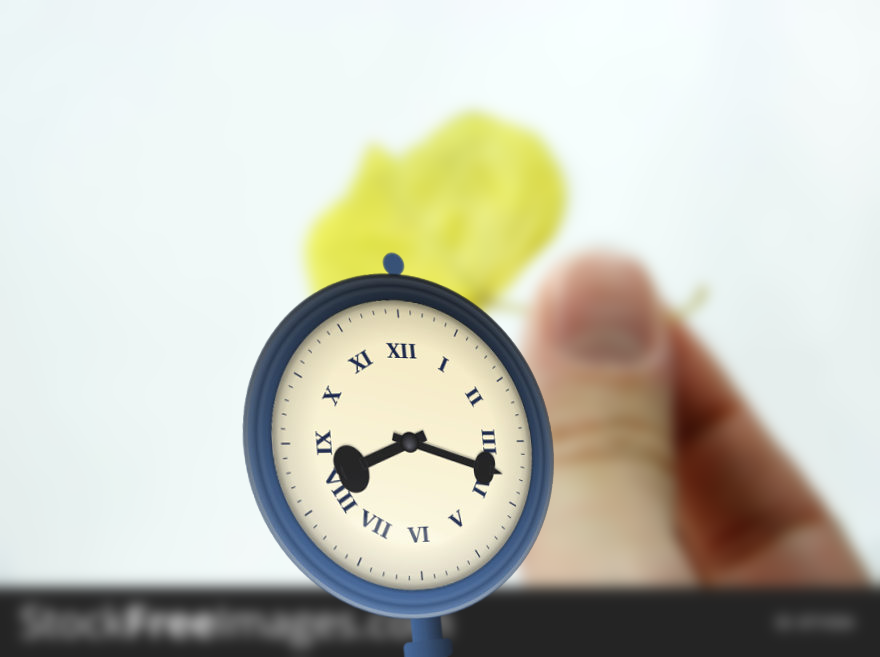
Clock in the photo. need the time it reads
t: 8:18
